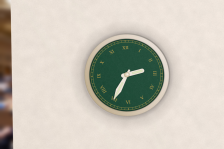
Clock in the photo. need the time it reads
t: 2:35
